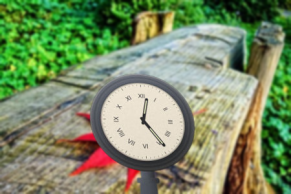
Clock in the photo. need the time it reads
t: 12:24
